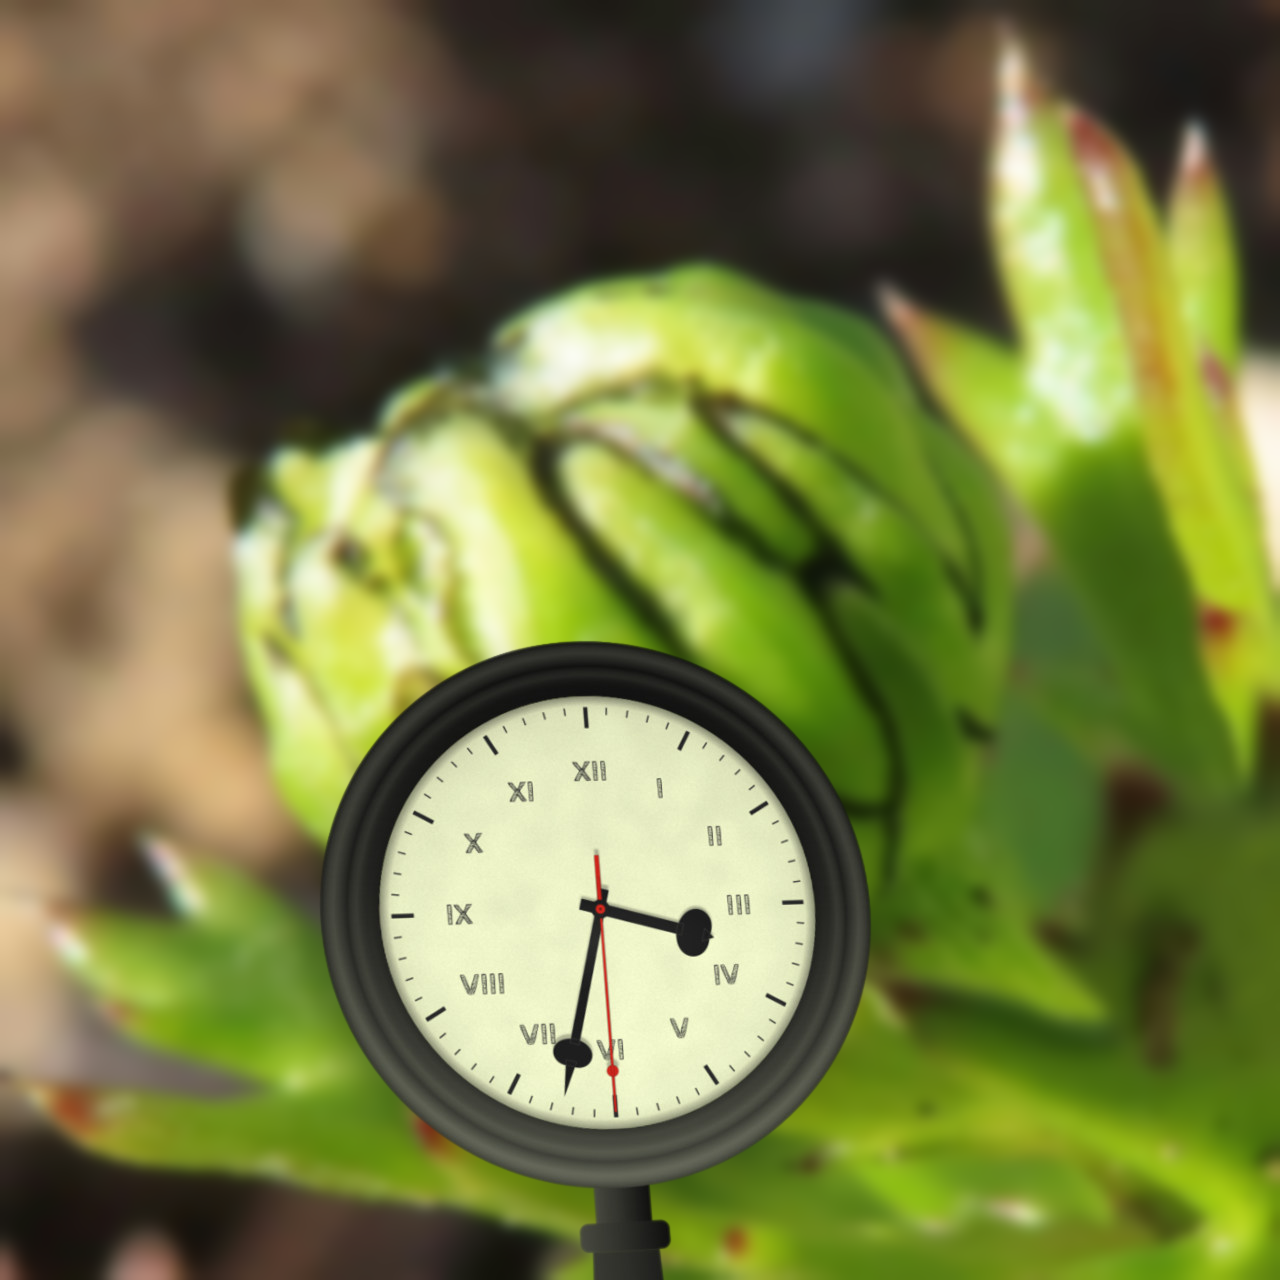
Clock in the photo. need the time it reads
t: 3:32:30
